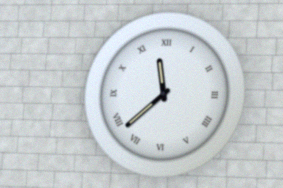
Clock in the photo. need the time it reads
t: 11:38
